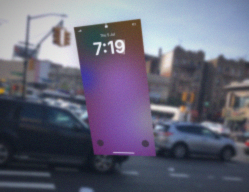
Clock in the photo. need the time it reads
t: 7:19
